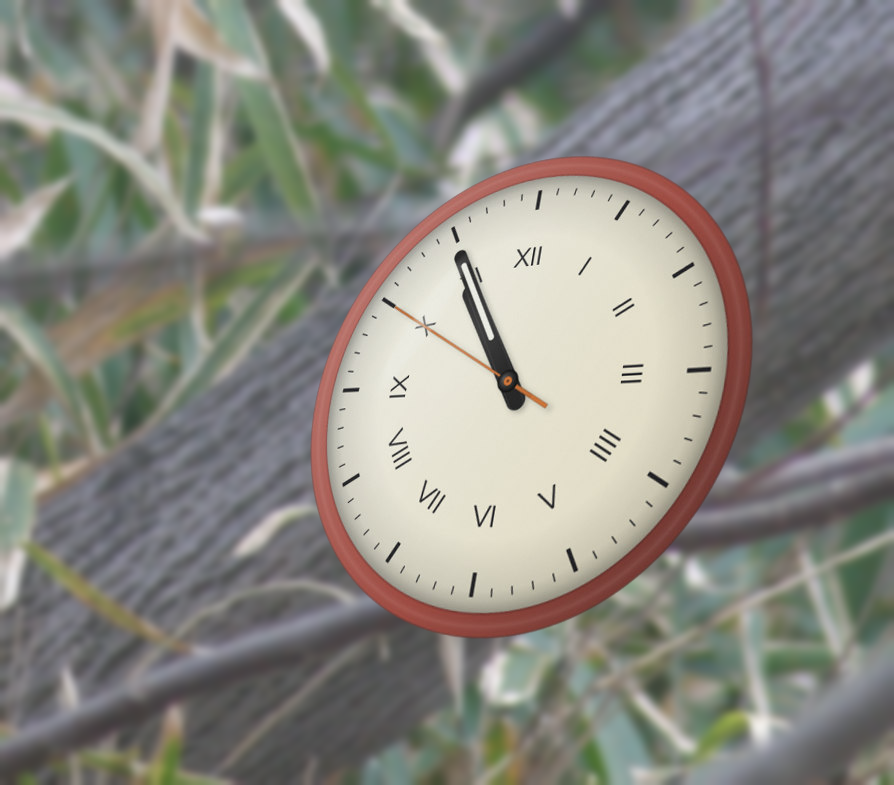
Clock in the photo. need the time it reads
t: 10:54:50
